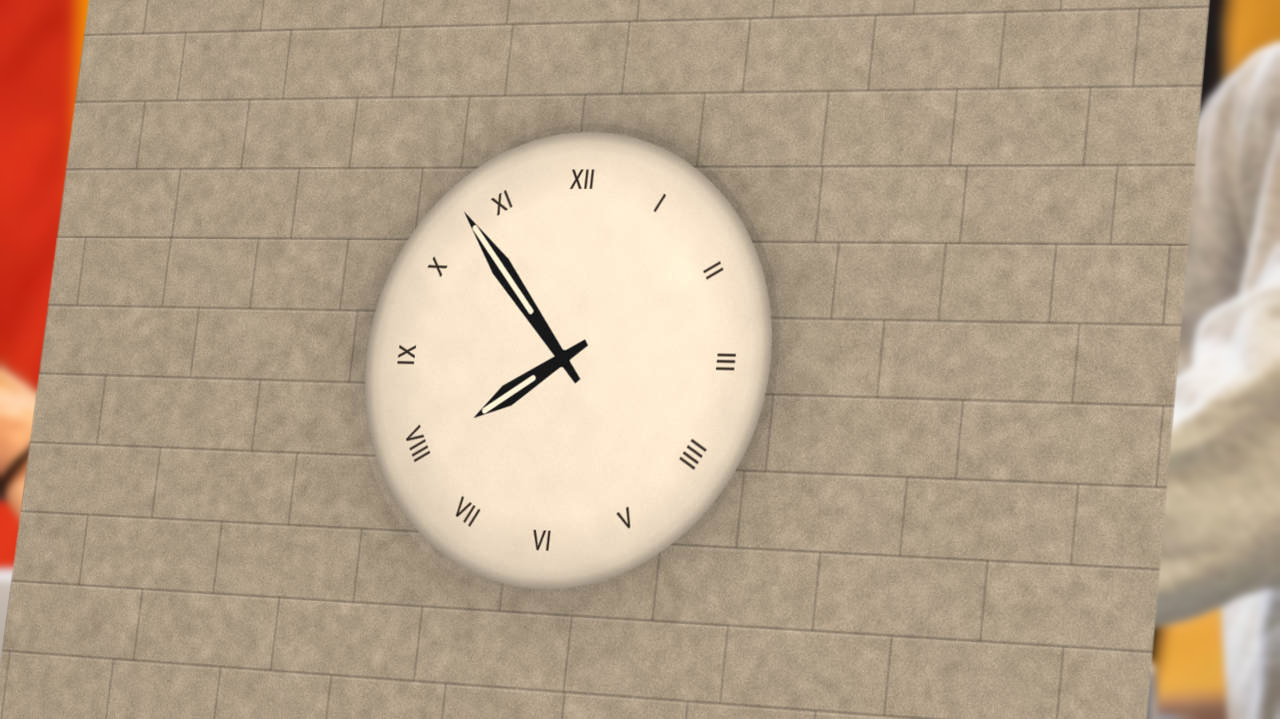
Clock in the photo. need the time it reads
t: 7:53
